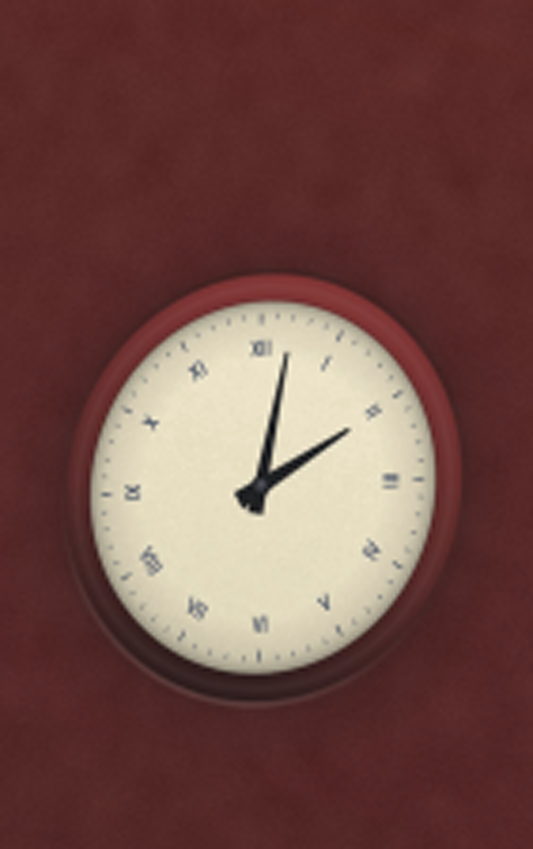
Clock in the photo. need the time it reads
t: 2:02
